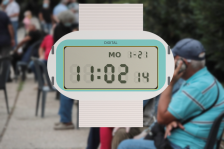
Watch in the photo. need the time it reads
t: 11:02:14
